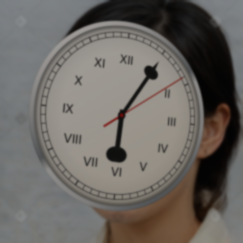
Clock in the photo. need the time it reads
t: 6:05:09
